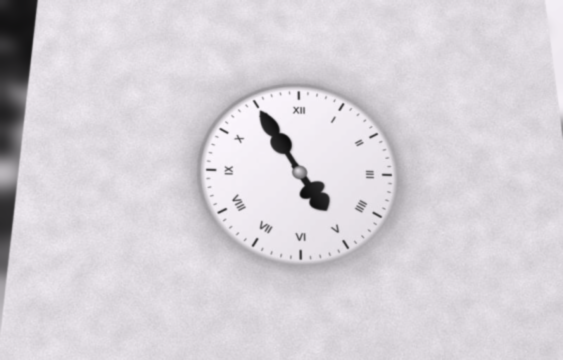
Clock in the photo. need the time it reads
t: 4:55
